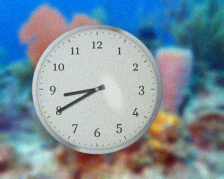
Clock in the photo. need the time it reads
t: 8:40
